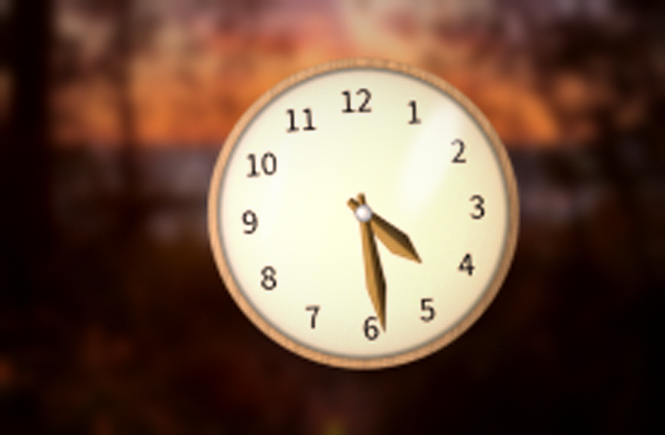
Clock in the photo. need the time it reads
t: 4:29
